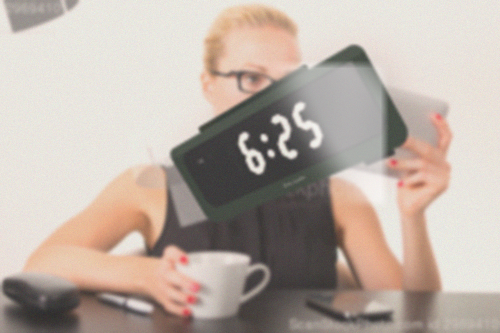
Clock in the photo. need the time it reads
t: 6:25
